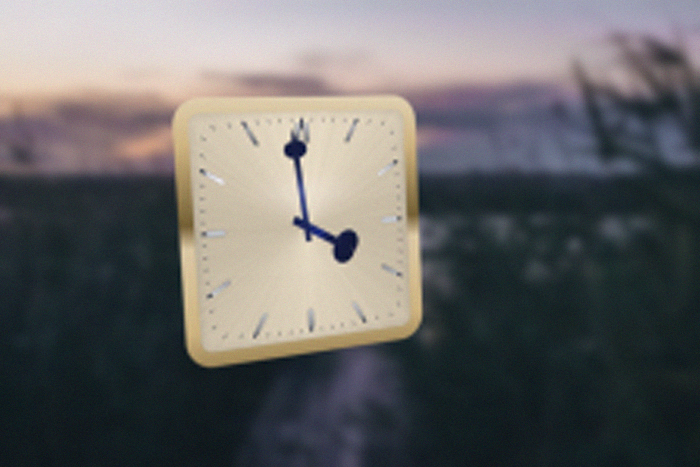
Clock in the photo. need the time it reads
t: 3:59
